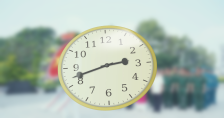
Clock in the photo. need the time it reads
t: 2:42
